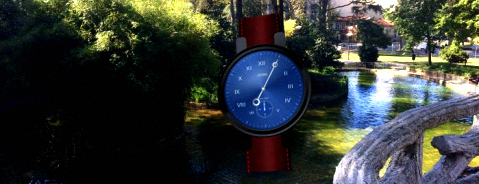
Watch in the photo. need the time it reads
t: 7:05
